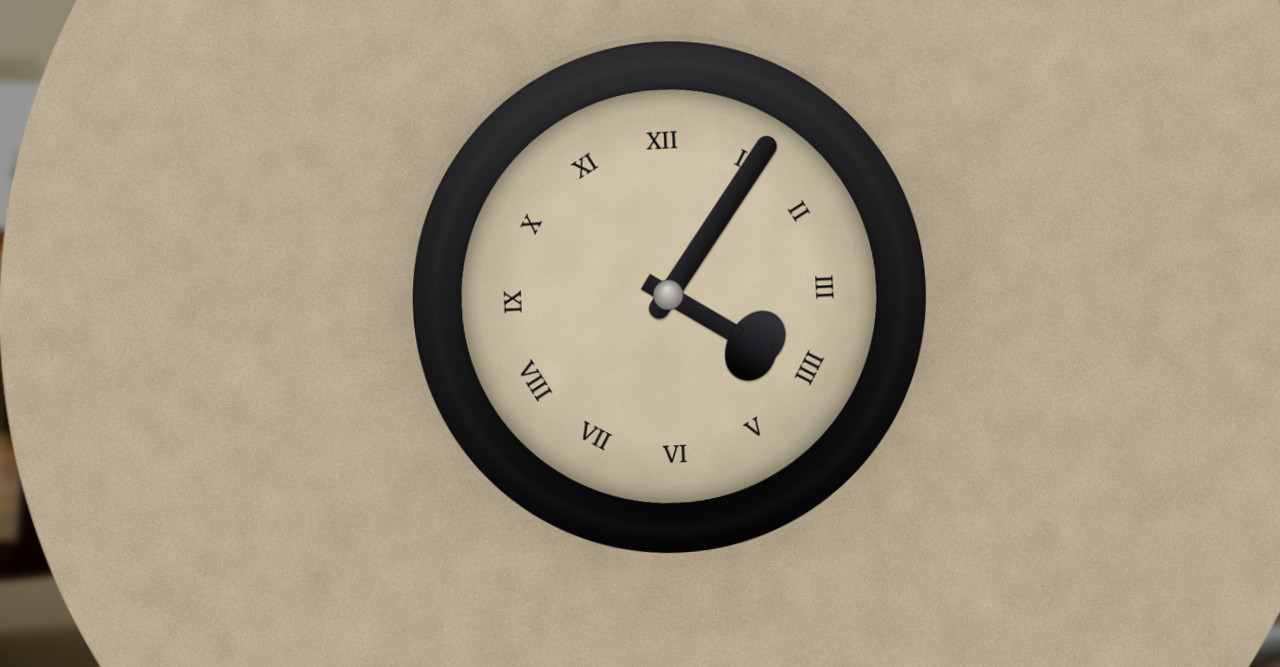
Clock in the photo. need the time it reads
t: 4:06
